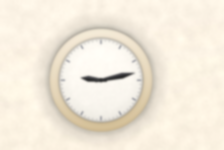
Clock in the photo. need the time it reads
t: 9:13
